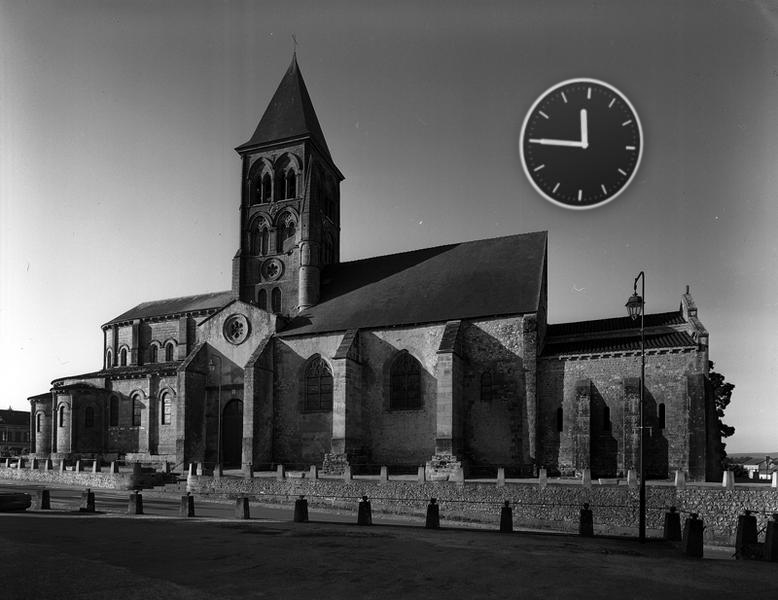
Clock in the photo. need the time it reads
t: 11:45
